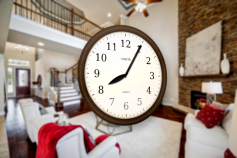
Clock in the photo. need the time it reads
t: 8:05
